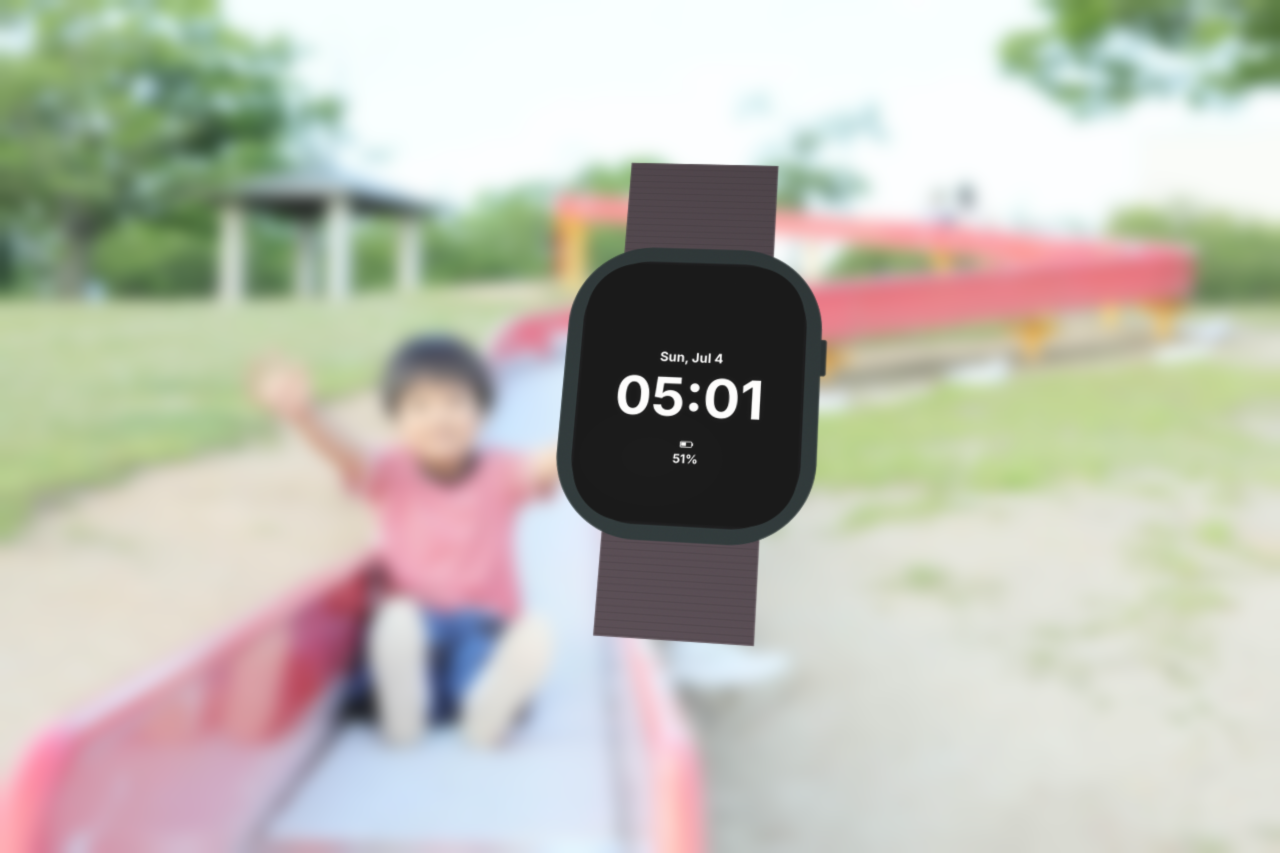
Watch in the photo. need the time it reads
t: 5:01
